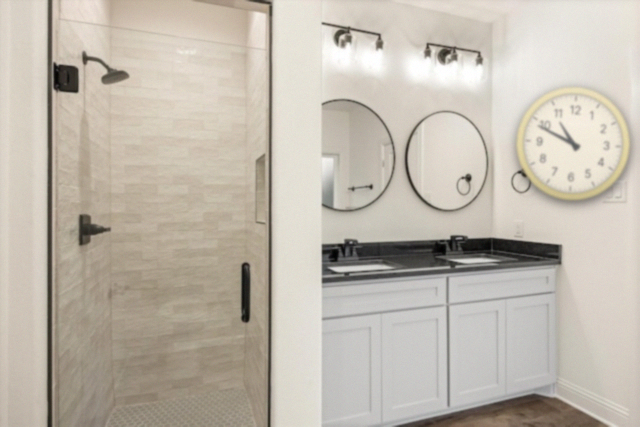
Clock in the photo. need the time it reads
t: 10:49
